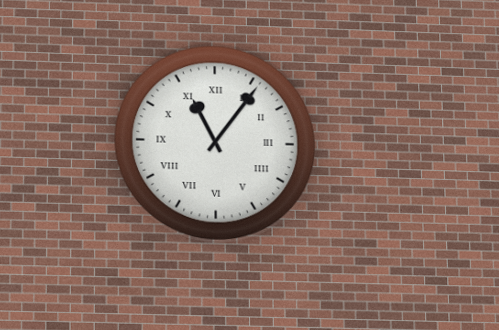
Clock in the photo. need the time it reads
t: 11:06
